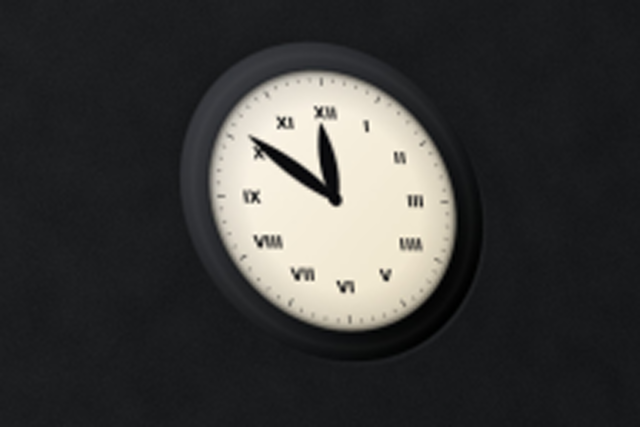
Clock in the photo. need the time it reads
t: 11:51
